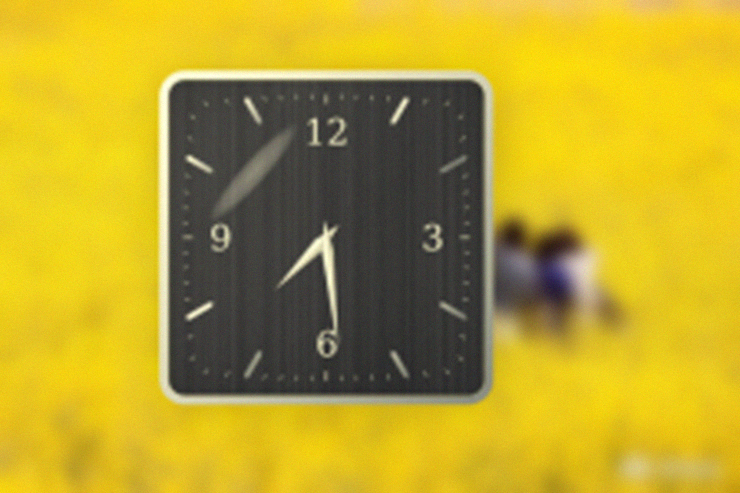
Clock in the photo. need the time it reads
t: 7:29
